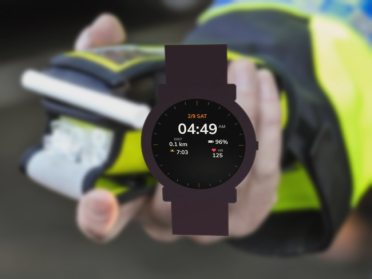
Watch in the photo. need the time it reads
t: 4:49
